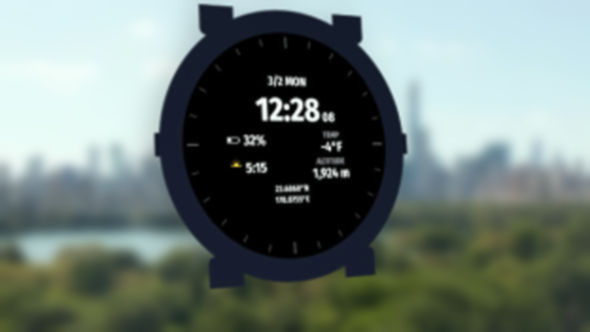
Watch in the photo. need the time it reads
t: 12:28
